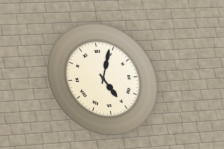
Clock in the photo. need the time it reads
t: 5:04
